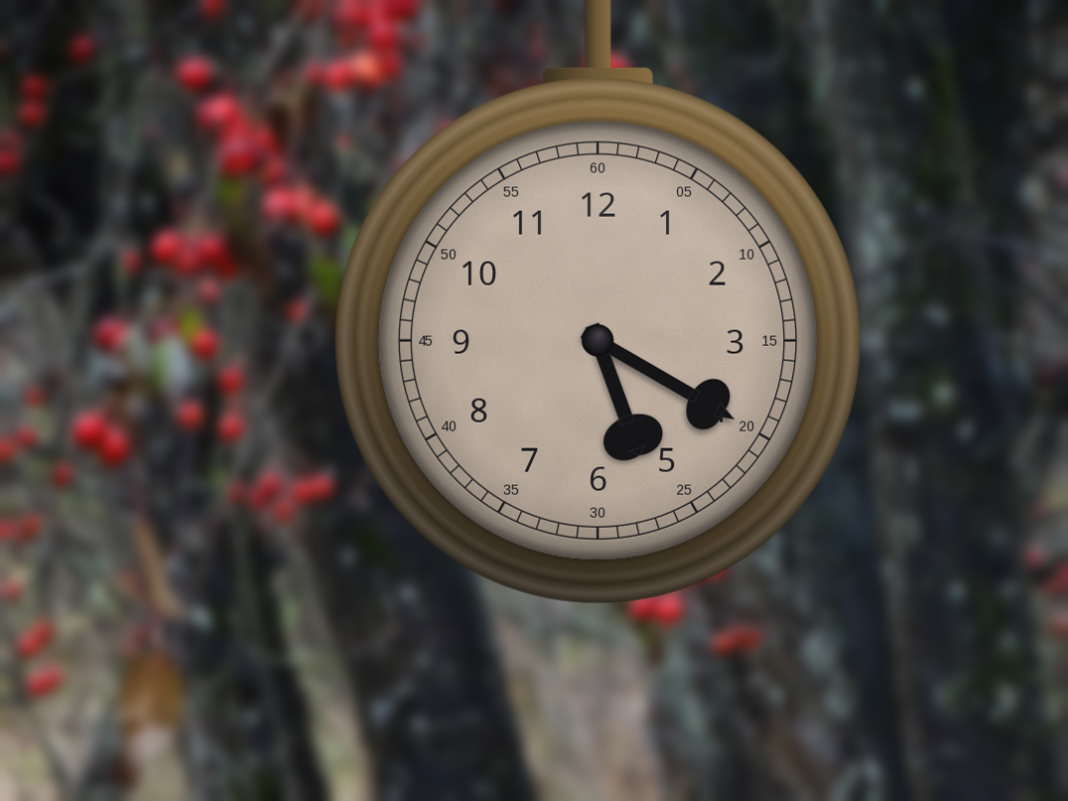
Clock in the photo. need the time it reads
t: 5:20
